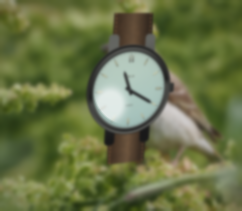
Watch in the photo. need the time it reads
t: 11:20
